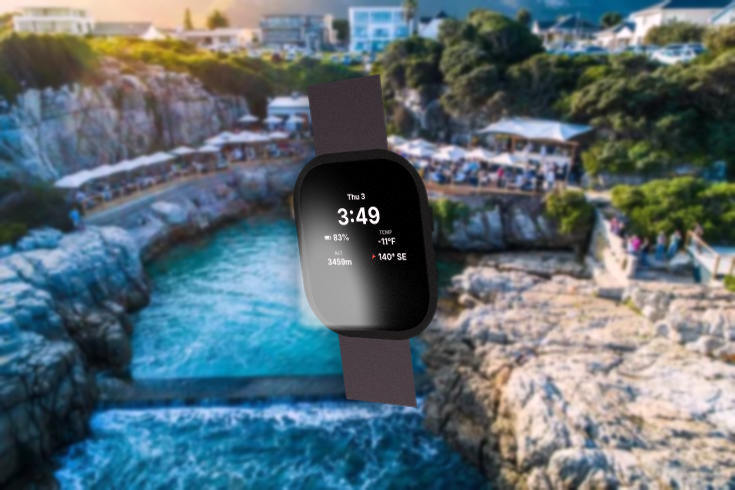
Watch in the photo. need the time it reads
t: 3:49
